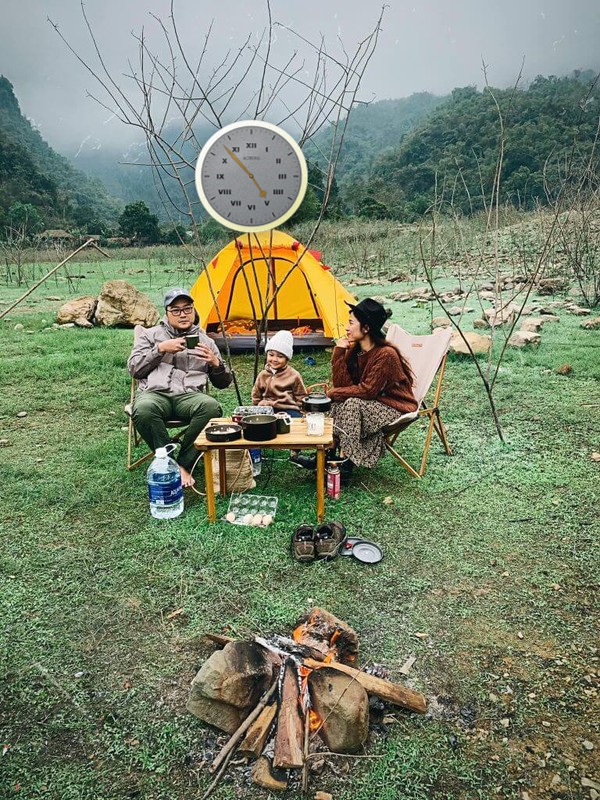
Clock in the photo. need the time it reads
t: 4:53
